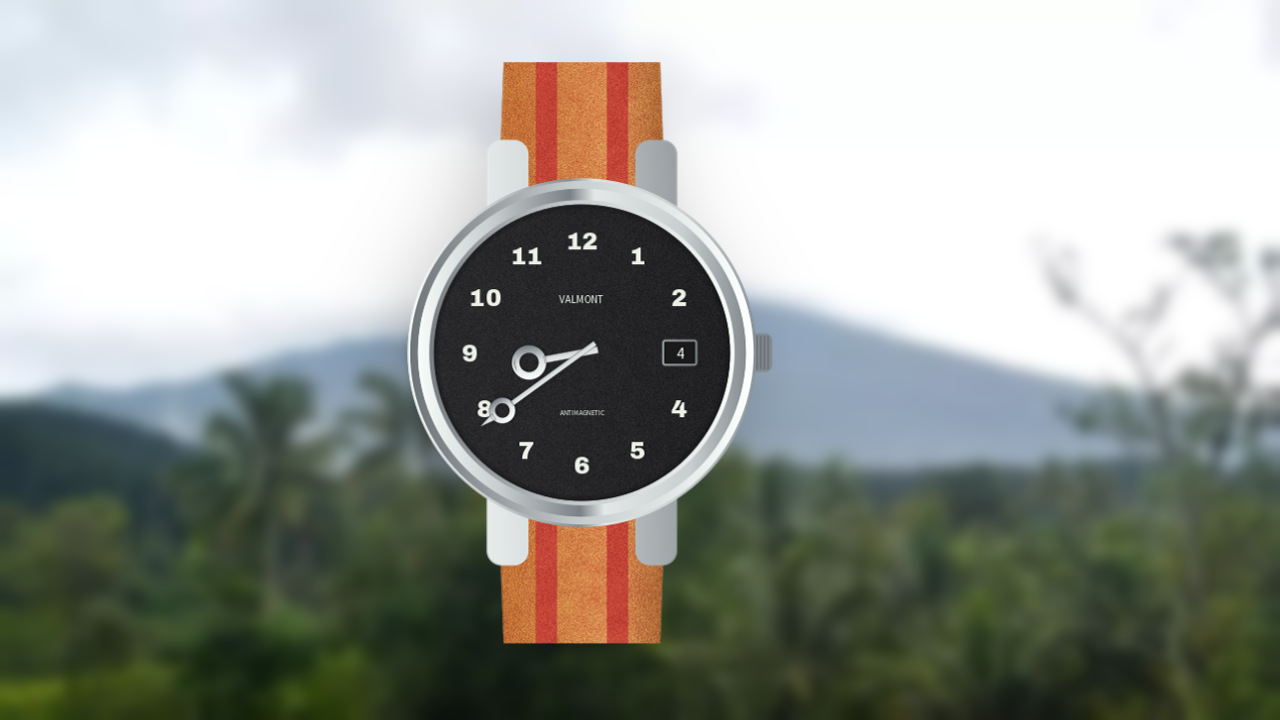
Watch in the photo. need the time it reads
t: 8:39
